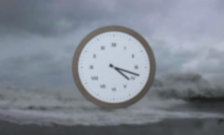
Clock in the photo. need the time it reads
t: 4:18
